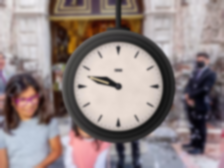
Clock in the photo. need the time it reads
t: 9:48
